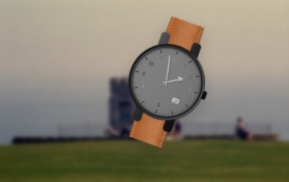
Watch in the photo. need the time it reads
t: 1:58
